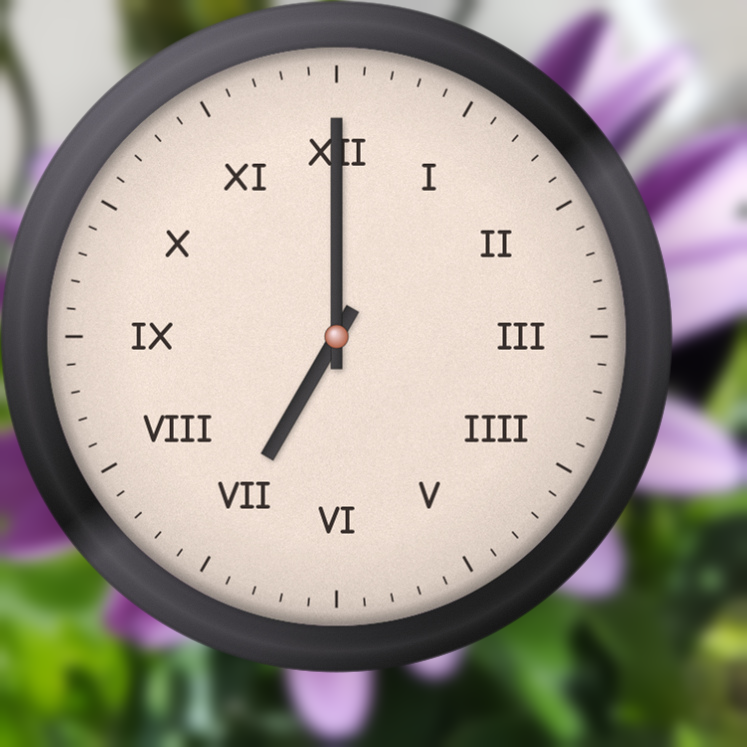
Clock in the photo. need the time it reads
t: 7:00
